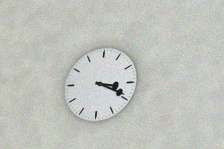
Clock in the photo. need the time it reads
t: 3:19
